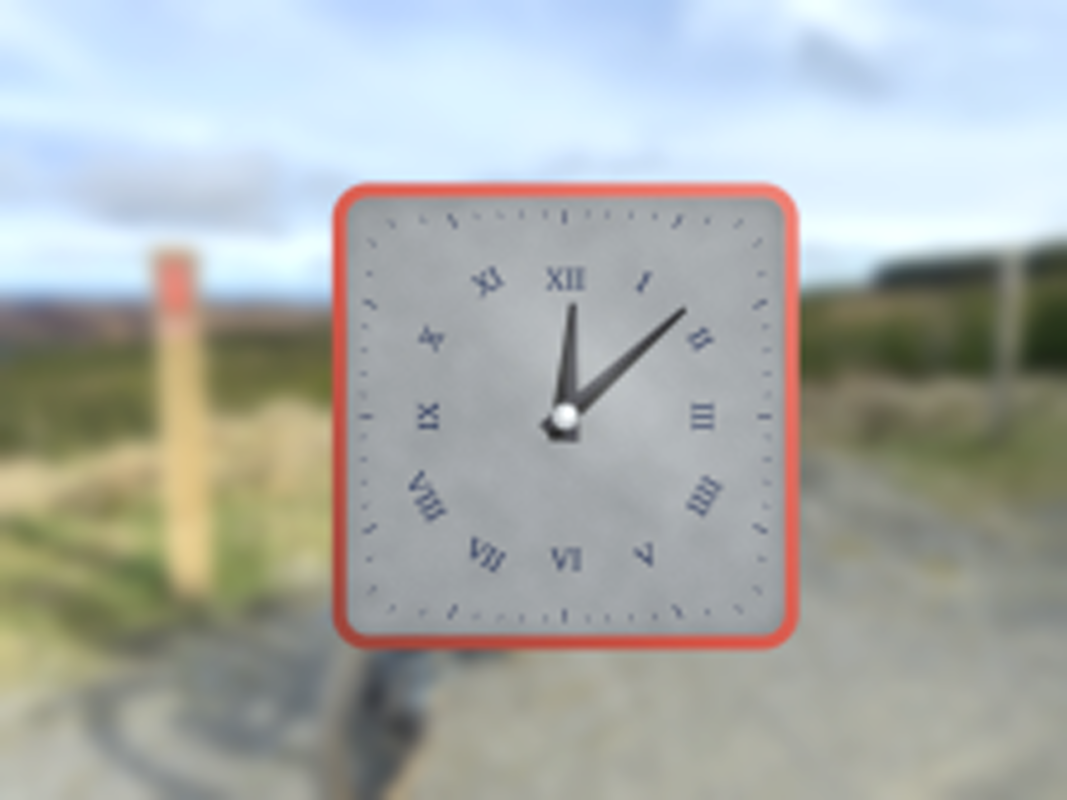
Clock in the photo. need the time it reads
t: 12:08
